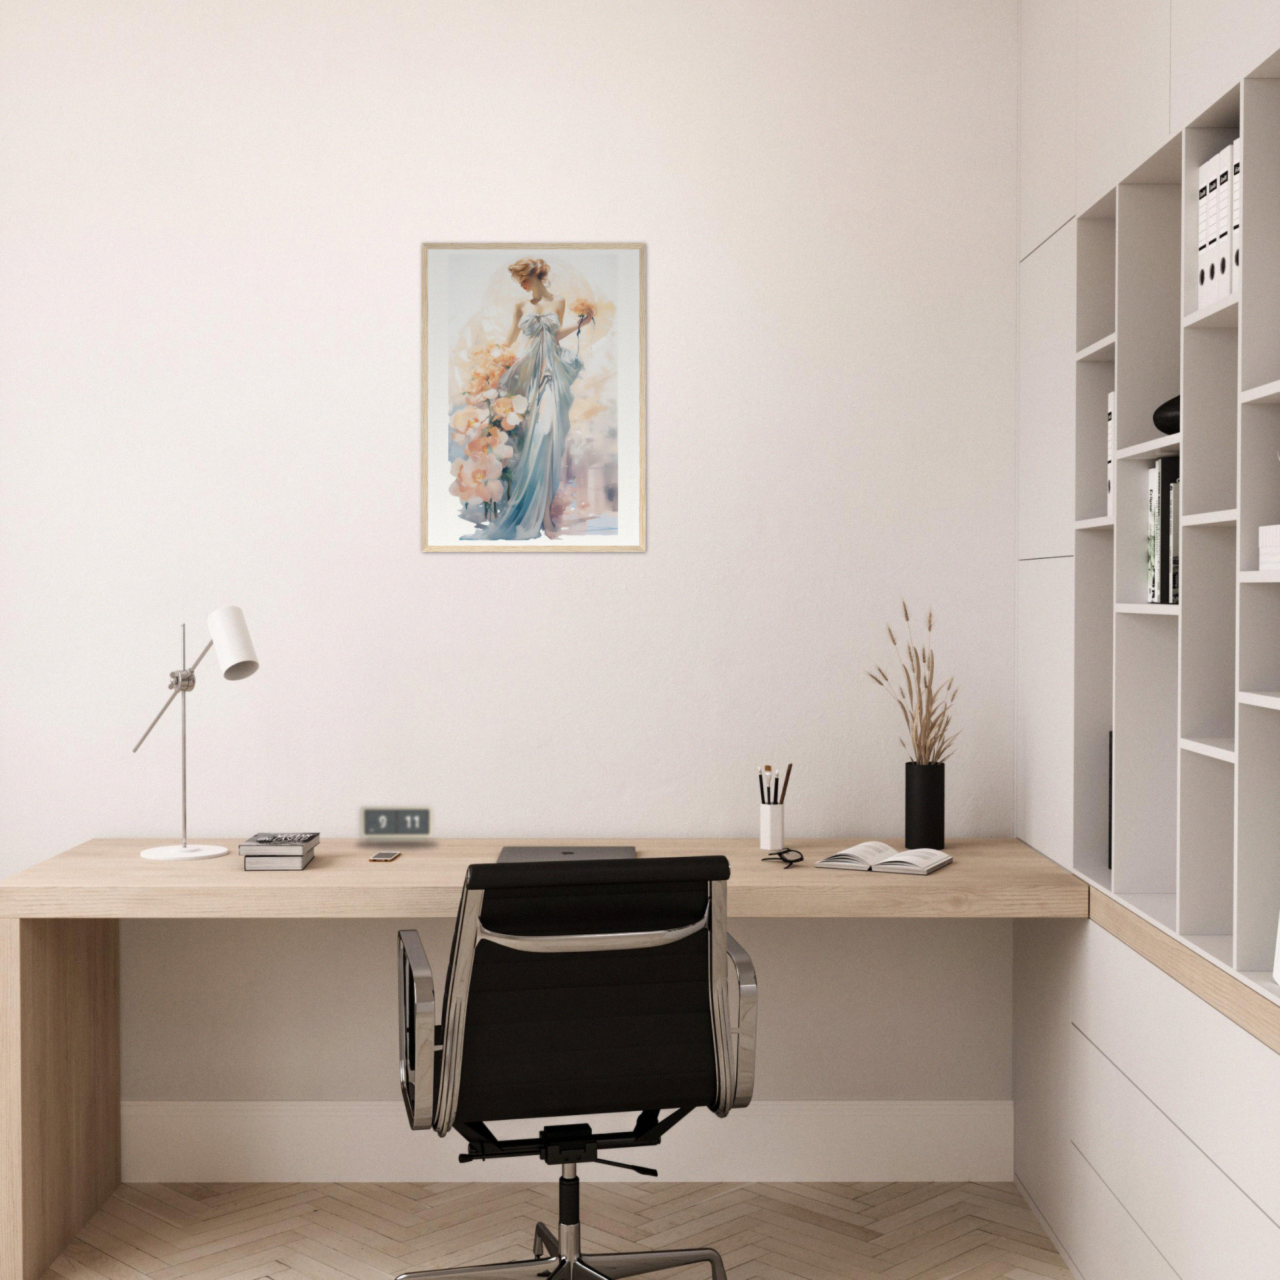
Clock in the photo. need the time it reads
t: 9:11
